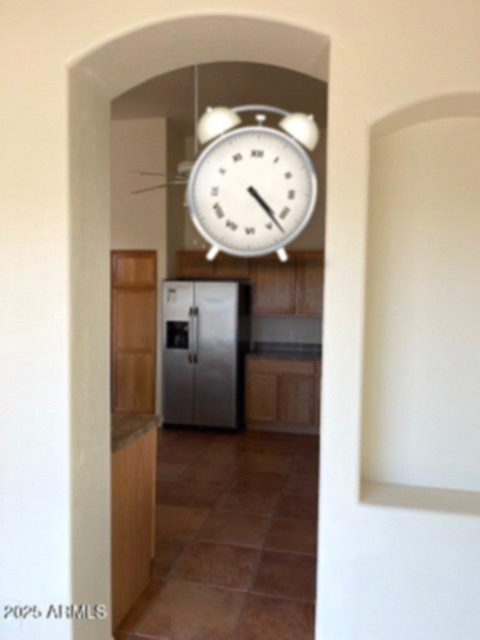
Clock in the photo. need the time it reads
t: 4:23
